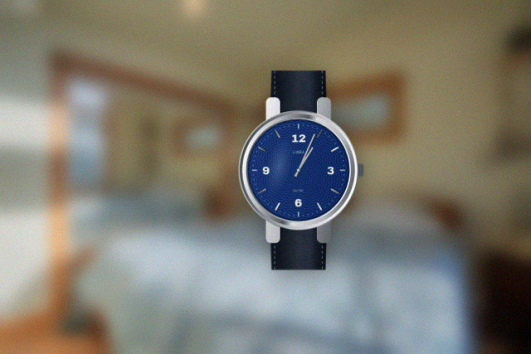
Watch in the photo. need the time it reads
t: 1:04
